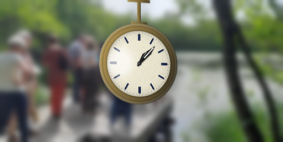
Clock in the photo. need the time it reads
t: 1:07
